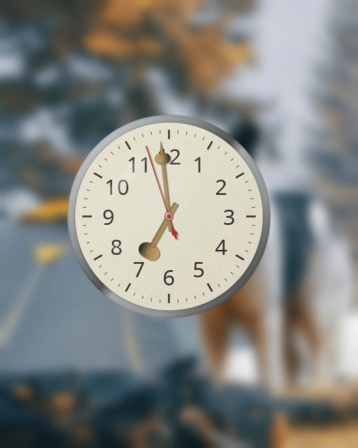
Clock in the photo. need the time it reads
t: 6:58:57
